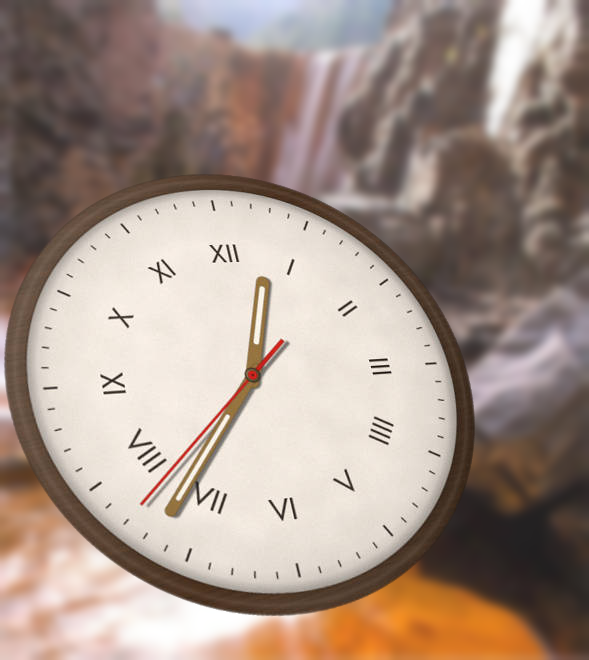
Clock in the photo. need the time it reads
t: 12:36:38
